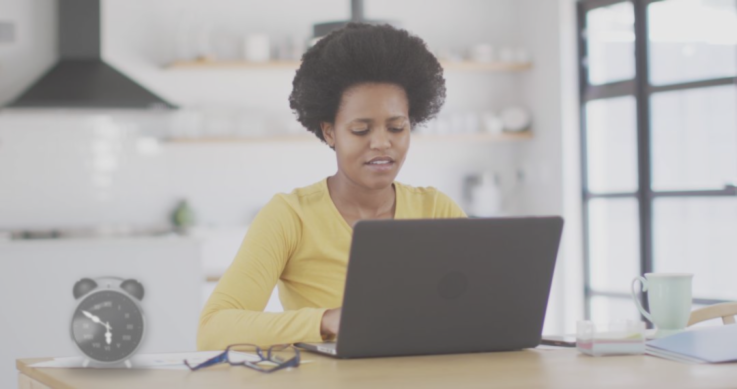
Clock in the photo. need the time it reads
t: 5:50
